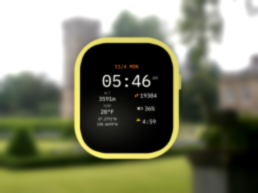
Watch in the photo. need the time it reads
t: 5:46
